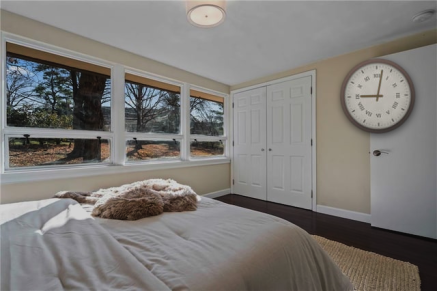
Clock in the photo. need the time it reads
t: 9:02
